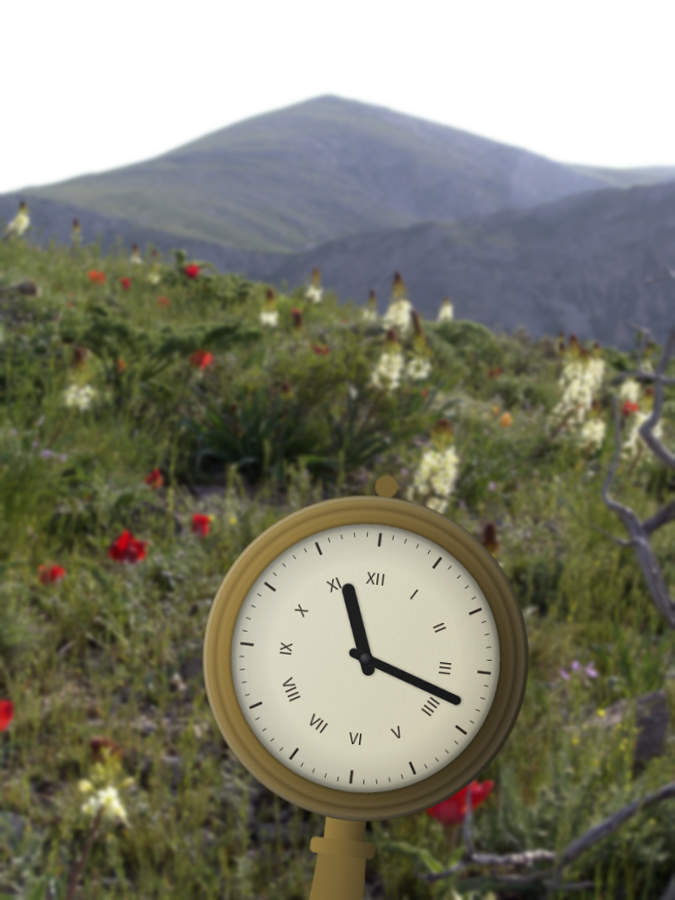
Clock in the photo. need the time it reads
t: 11:18
